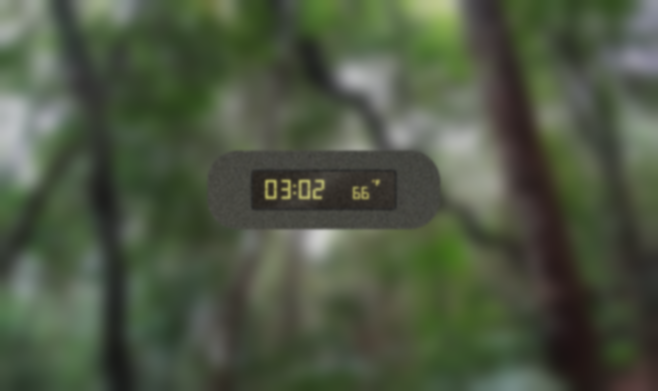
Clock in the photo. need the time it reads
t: 3:02
